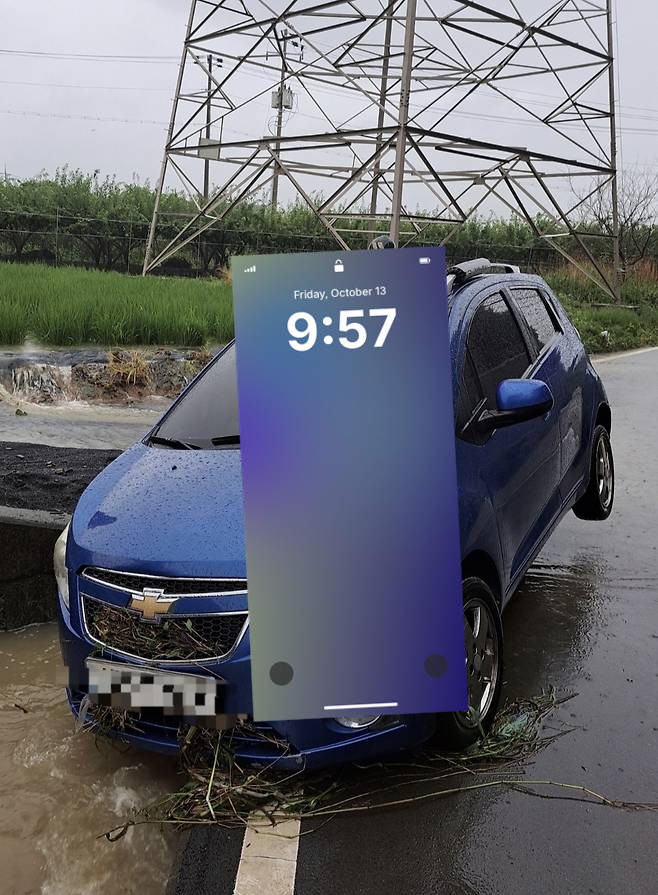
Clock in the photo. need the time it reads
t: 9:57
